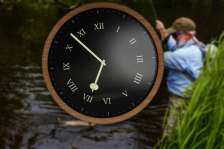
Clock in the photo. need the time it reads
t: 6:53
